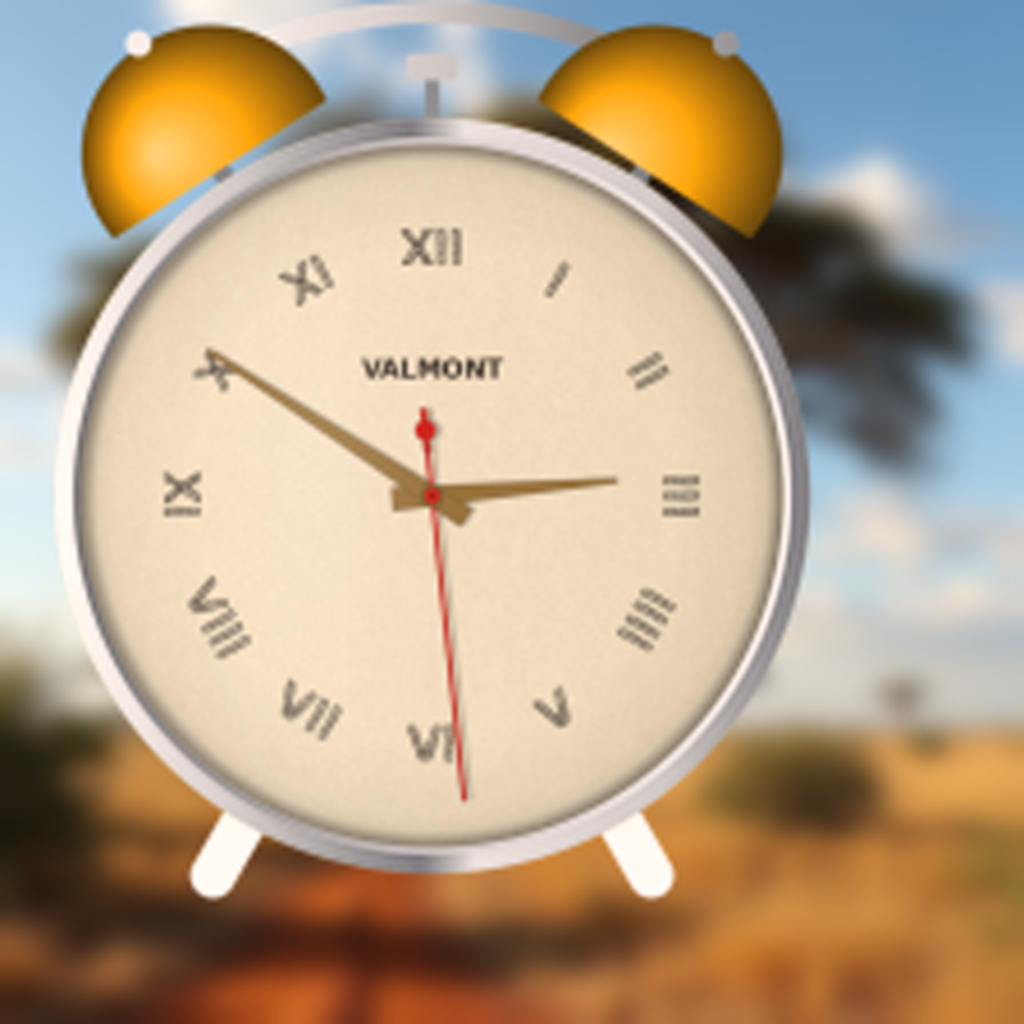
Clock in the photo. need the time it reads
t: 2:50:29
